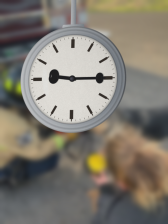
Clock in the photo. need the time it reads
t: 9:15
